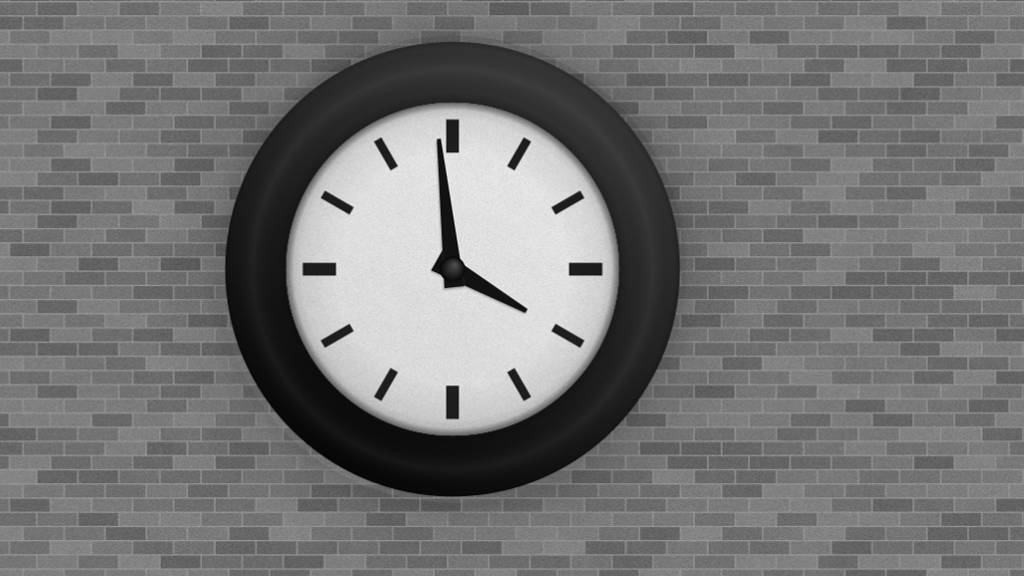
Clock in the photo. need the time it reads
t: 3:59
